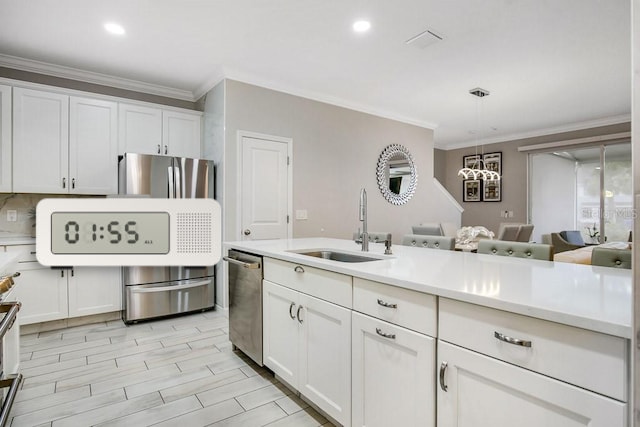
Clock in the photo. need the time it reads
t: 1:55
